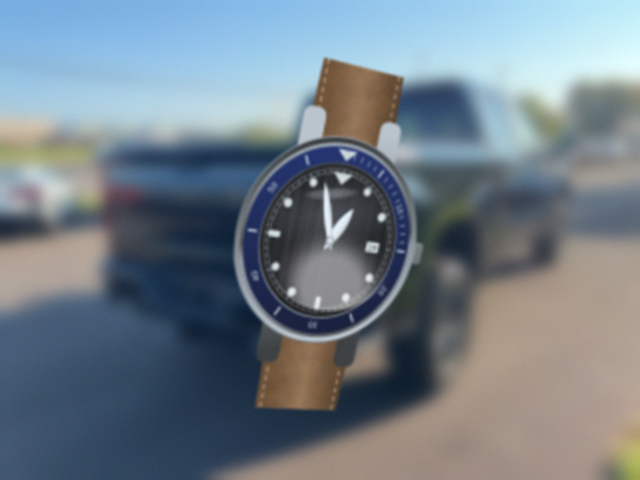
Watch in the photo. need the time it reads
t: 12:57
